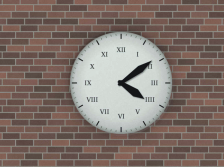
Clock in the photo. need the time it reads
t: 4:09
